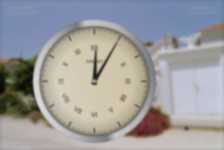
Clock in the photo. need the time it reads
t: 12:05
